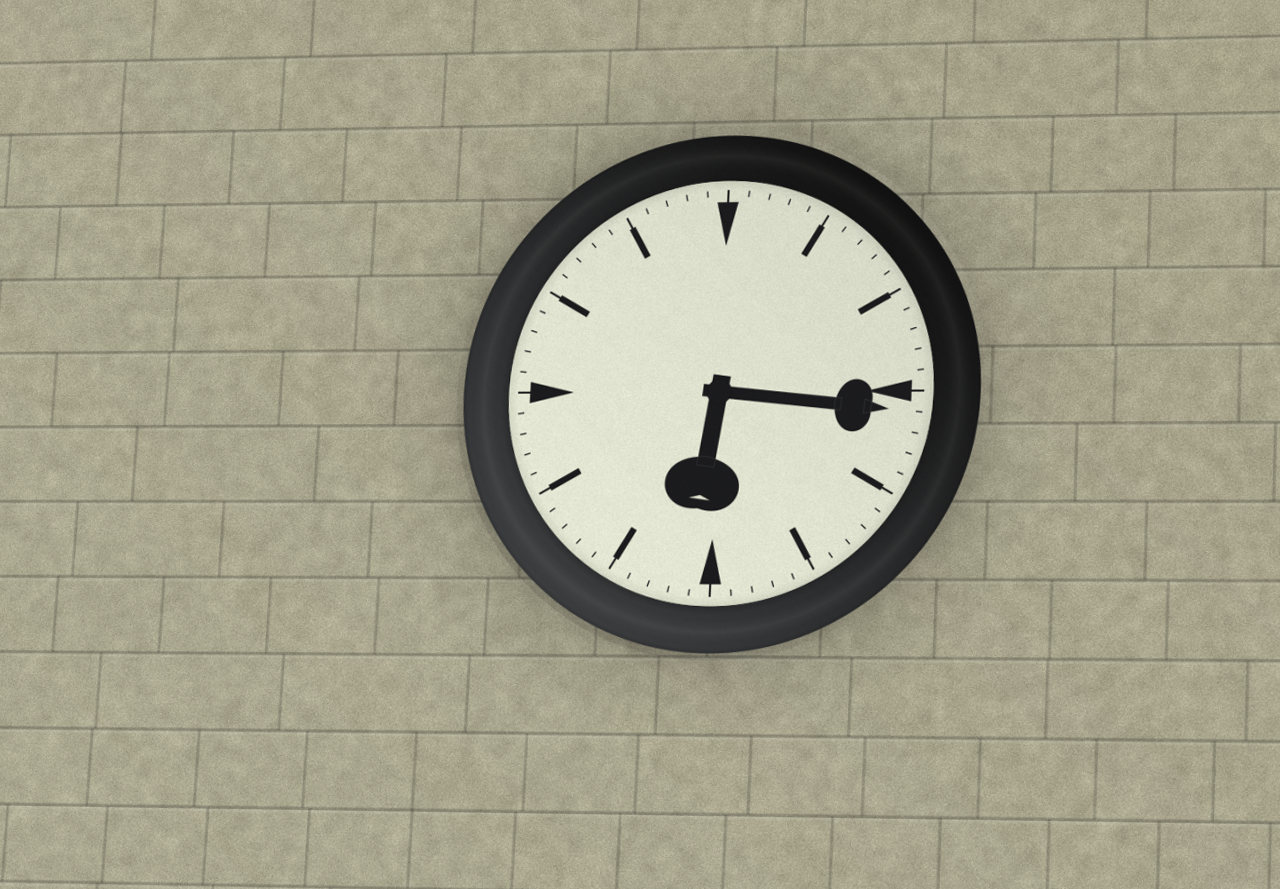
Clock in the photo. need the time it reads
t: 6:16
